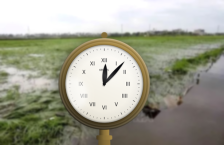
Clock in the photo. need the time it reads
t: 12:07
